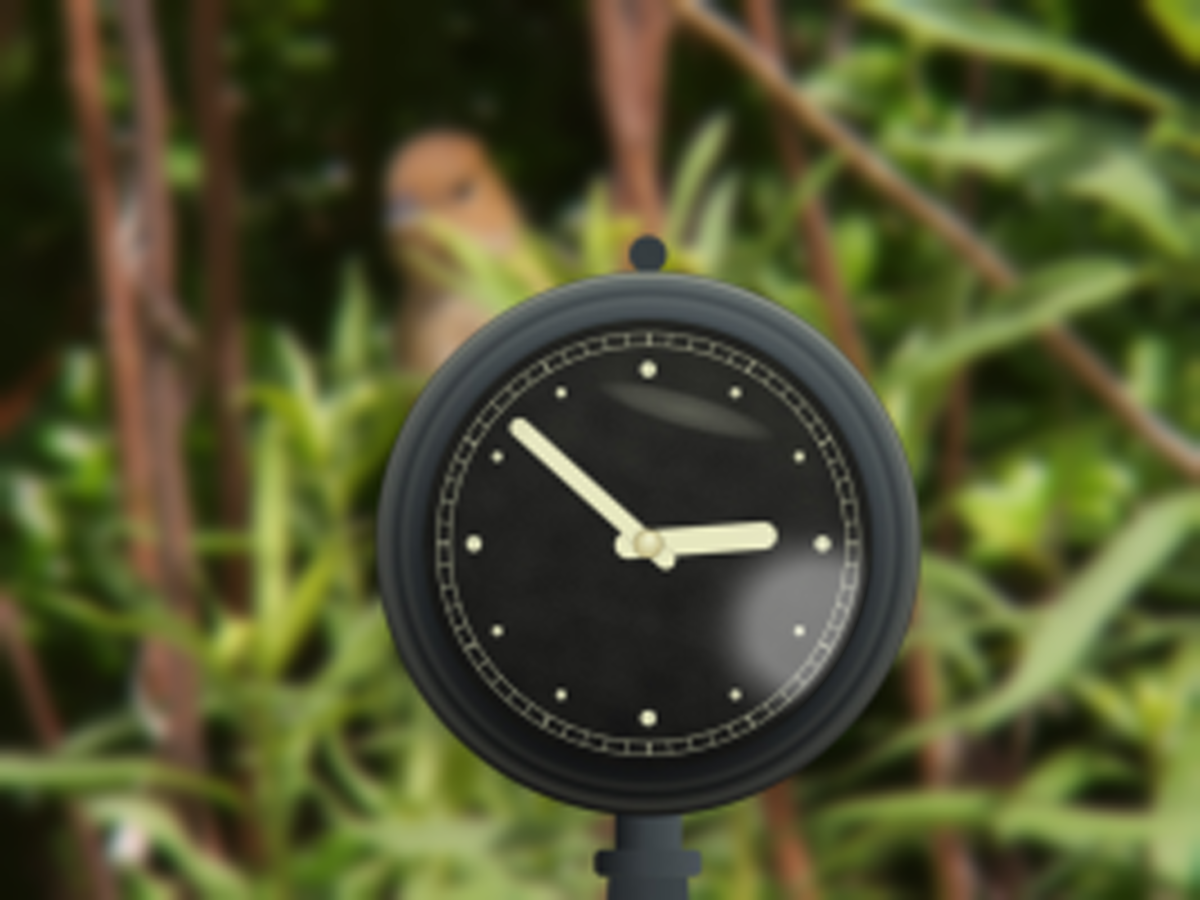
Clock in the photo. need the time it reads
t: 2:52
